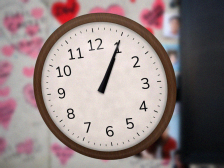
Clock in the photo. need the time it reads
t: 1:05
